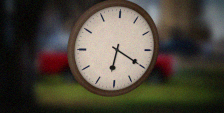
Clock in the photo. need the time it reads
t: 6:20
